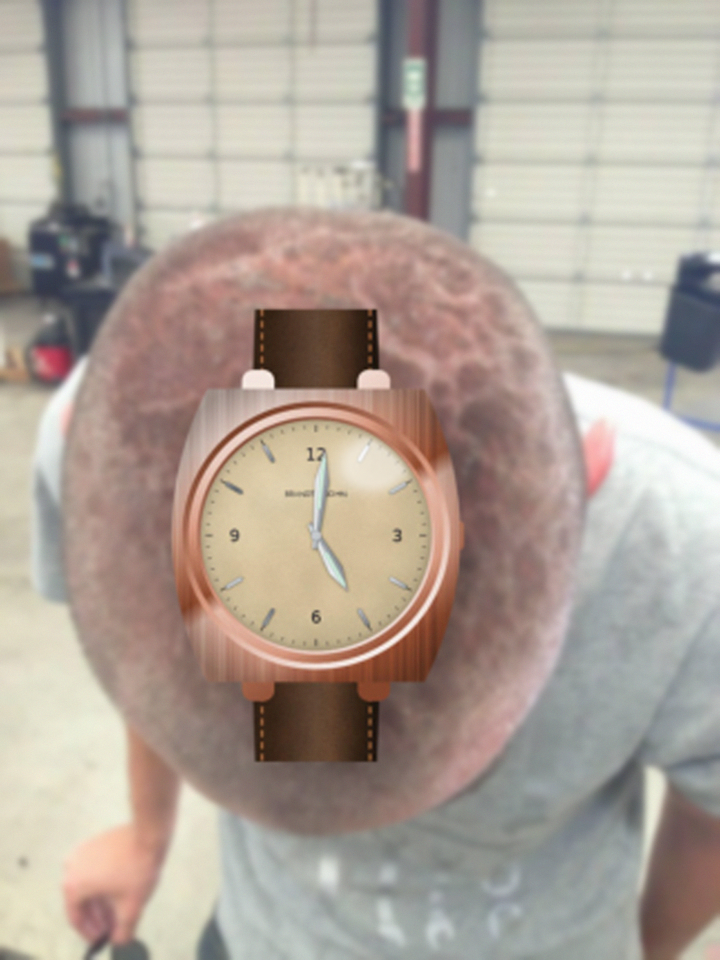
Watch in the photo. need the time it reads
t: 5:01
